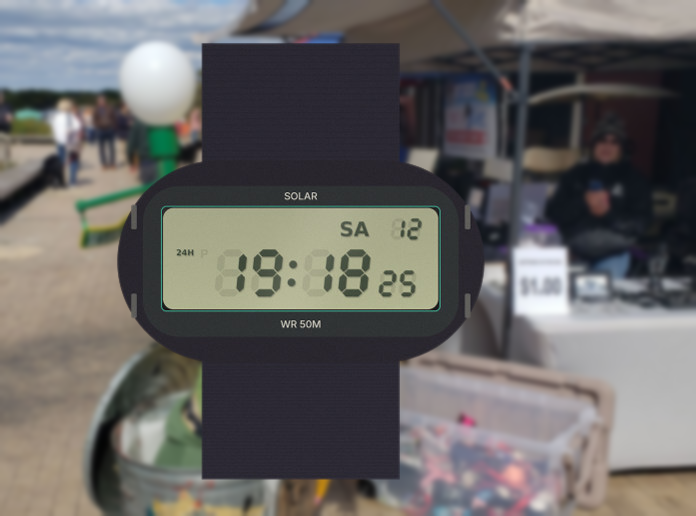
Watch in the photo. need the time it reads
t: 19:18:25
